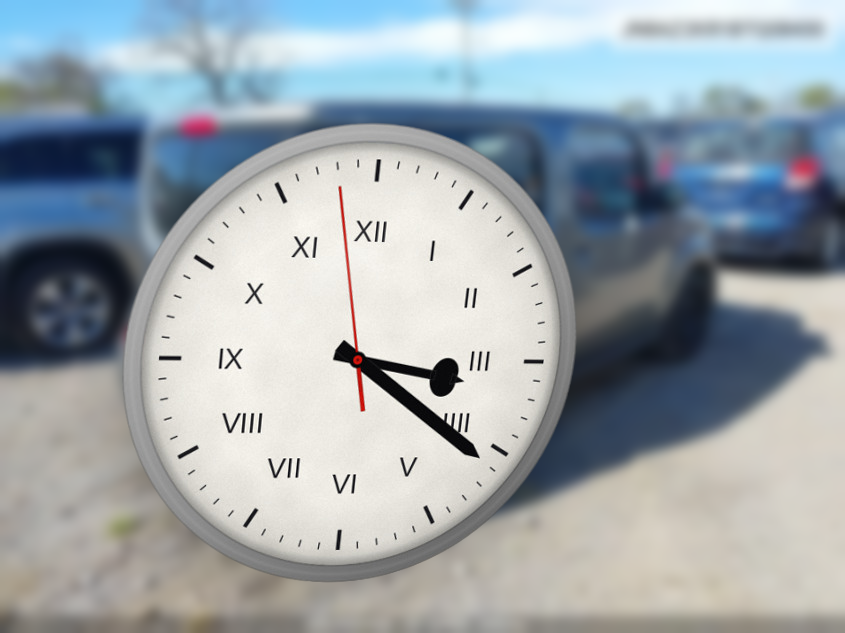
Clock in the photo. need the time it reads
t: 3:20:58
